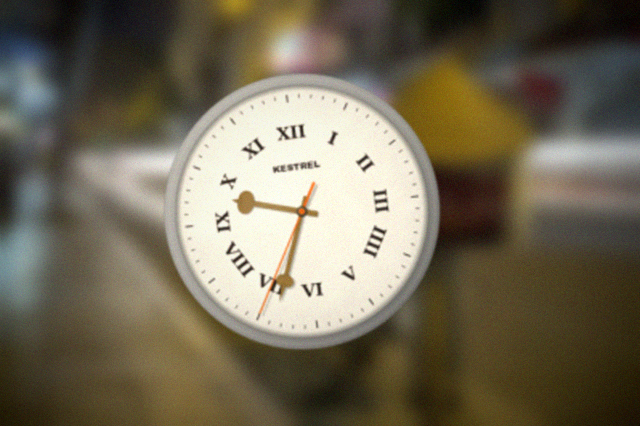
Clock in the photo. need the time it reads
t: 9:33:35
